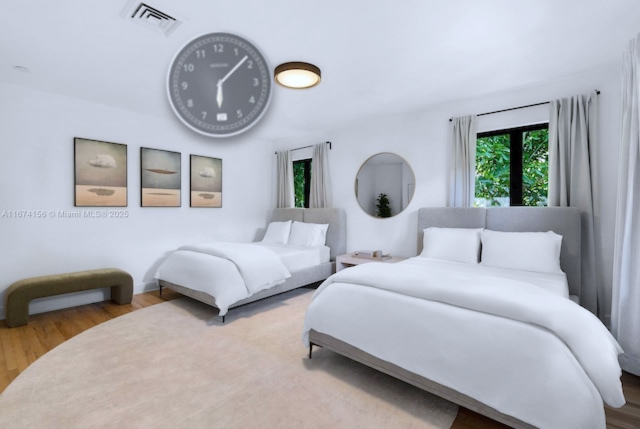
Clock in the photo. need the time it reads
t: 6:08
